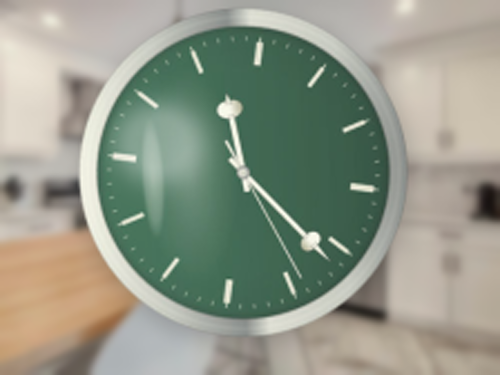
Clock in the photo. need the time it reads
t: 11:21:24
